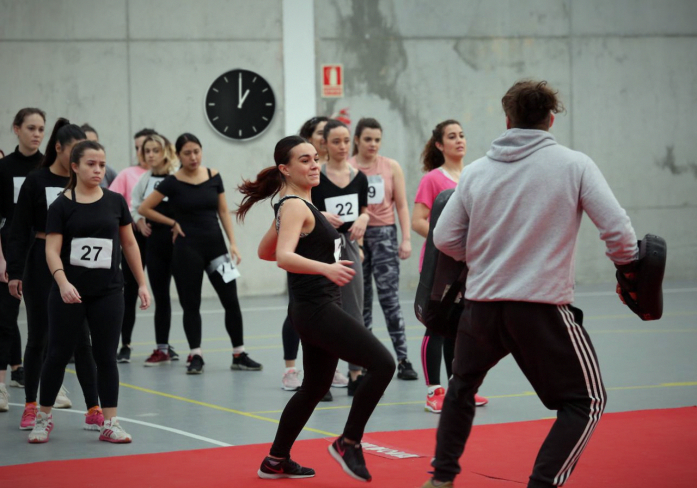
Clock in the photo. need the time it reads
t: 1:00
